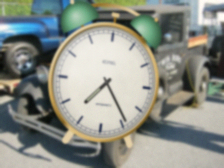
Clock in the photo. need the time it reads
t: 7:24
